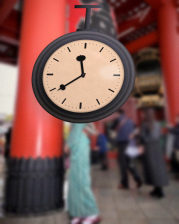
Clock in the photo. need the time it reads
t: 11:39
